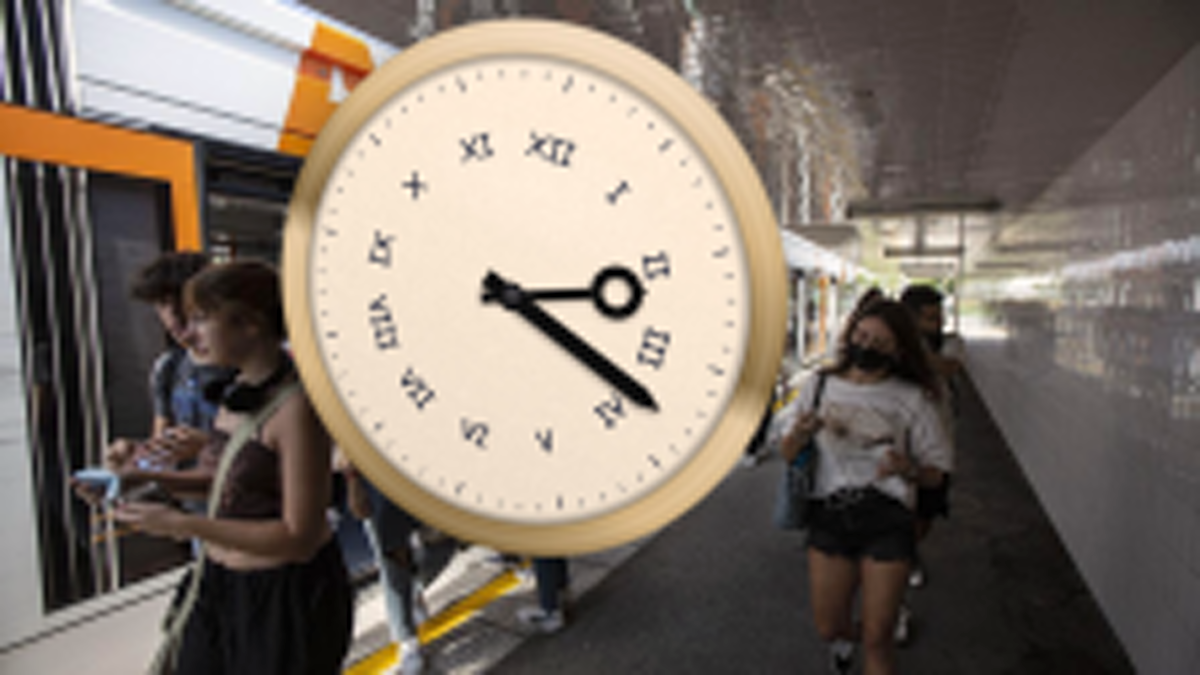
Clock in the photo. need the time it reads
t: 2:18
